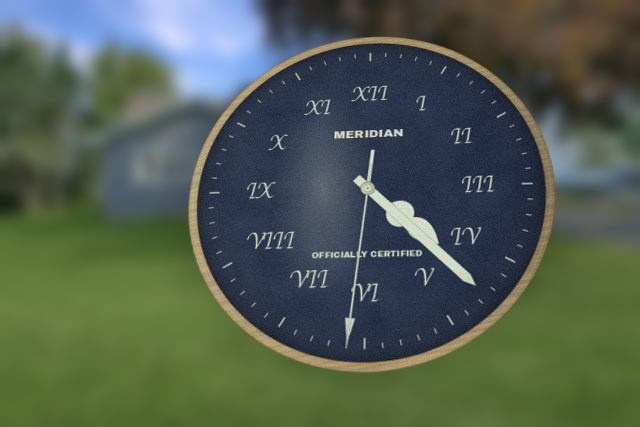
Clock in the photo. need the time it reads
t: 4:22:31
